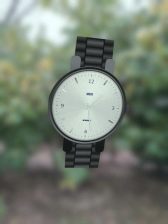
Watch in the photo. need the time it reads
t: 1:28
